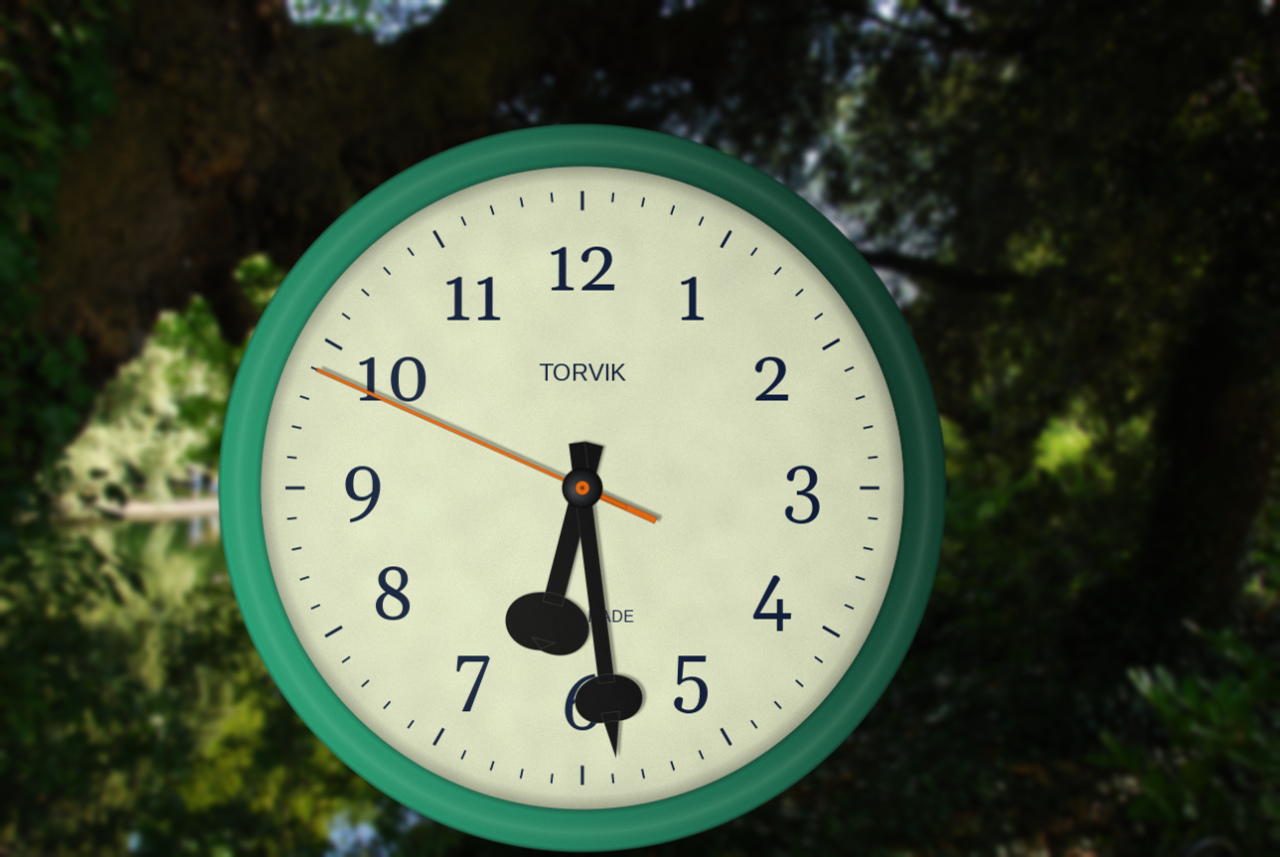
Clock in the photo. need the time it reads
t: 6:28:49
